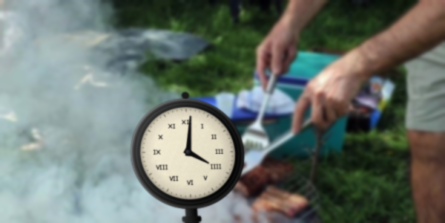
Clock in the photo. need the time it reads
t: 4:01
